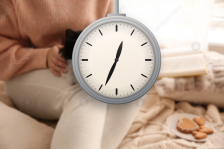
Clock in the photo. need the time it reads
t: 12:34
